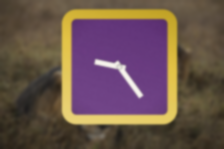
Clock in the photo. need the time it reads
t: 9:24
